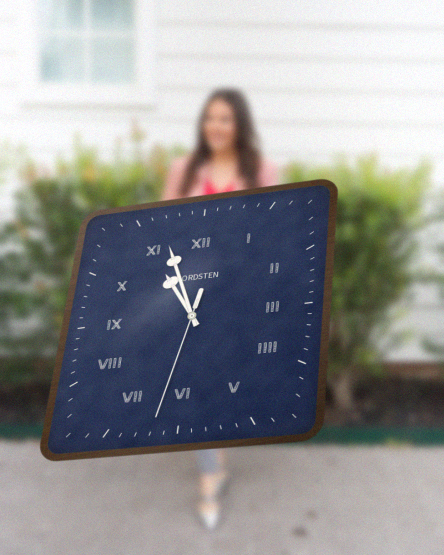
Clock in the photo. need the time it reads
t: 10:56:32
